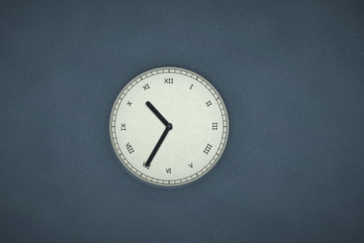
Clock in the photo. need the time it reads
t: 10:35
